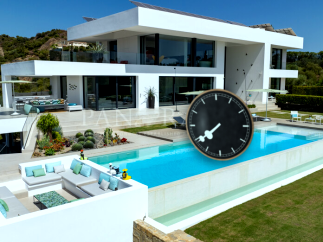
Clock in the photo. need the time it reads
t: 7:39
